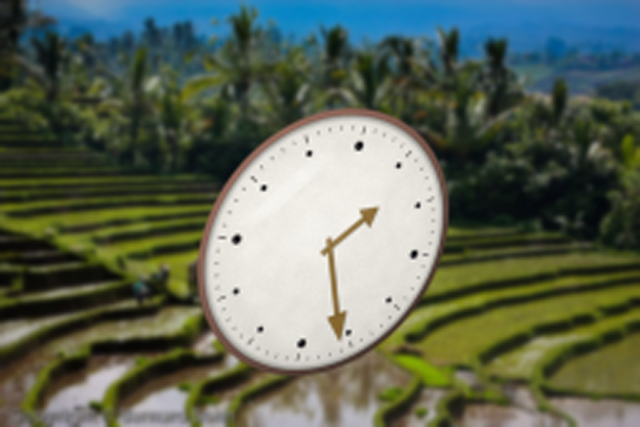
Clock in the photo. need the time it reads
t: 1:26
